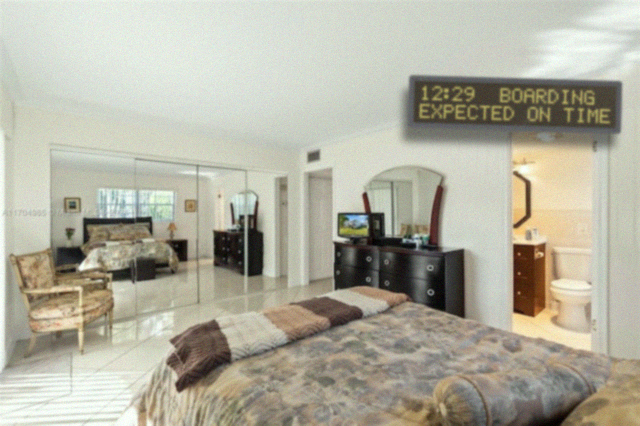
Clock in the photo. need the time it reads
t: 12:29
